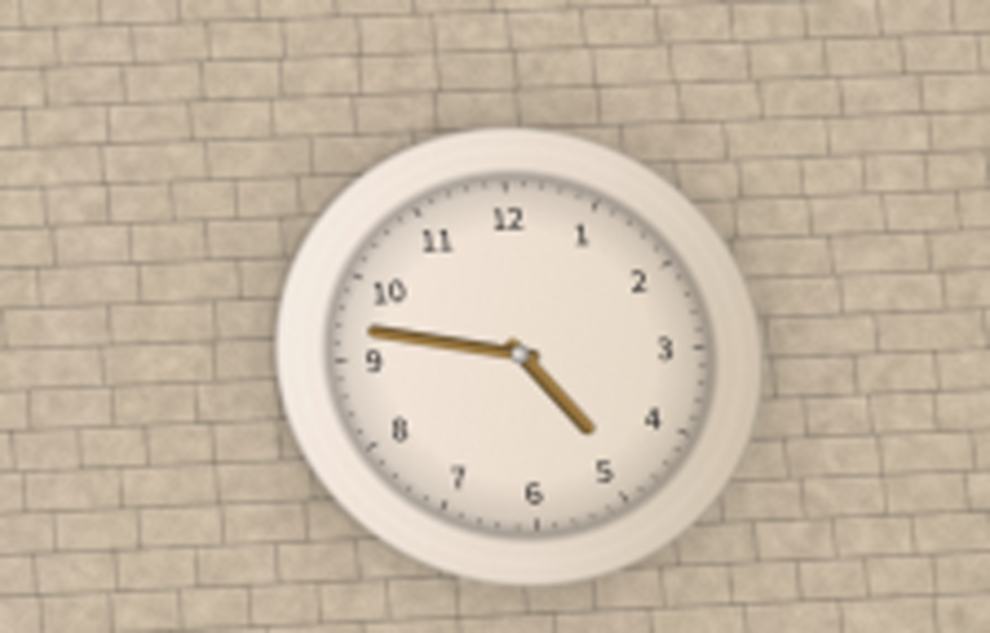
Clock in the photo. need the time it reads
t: 4:47
